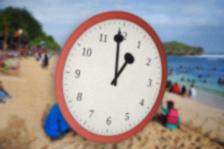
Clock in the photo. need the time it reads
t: 12:59
